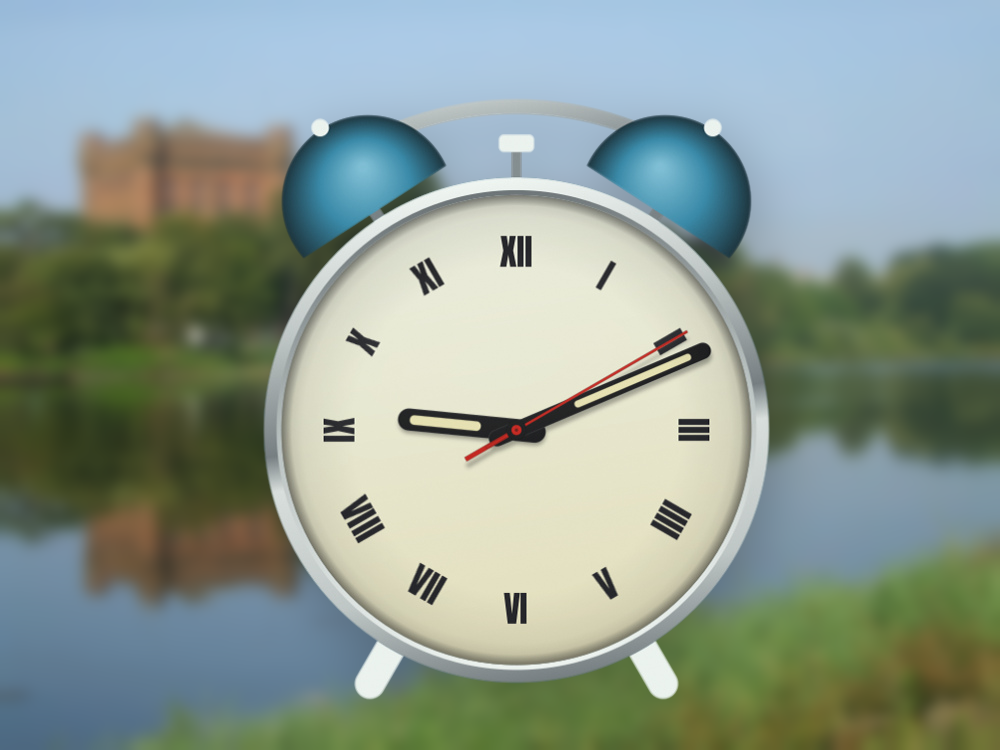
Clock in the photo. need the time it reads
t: 9:11:10
